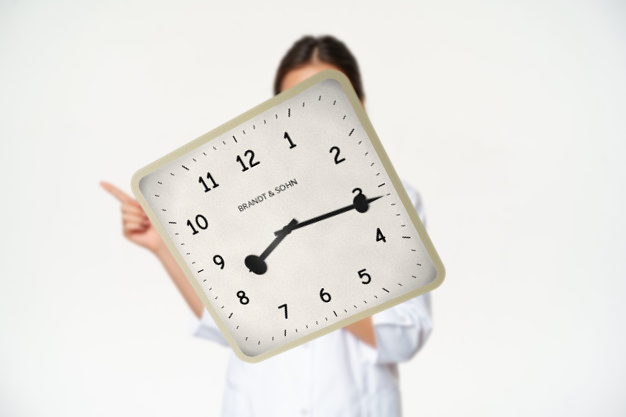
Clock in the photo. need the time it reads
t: 8:16
